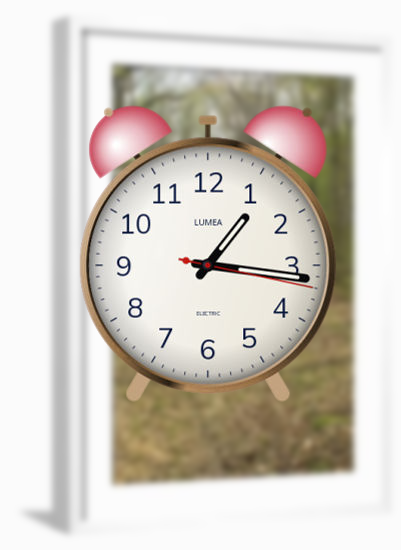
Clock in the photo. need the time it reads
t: 1:16:17
